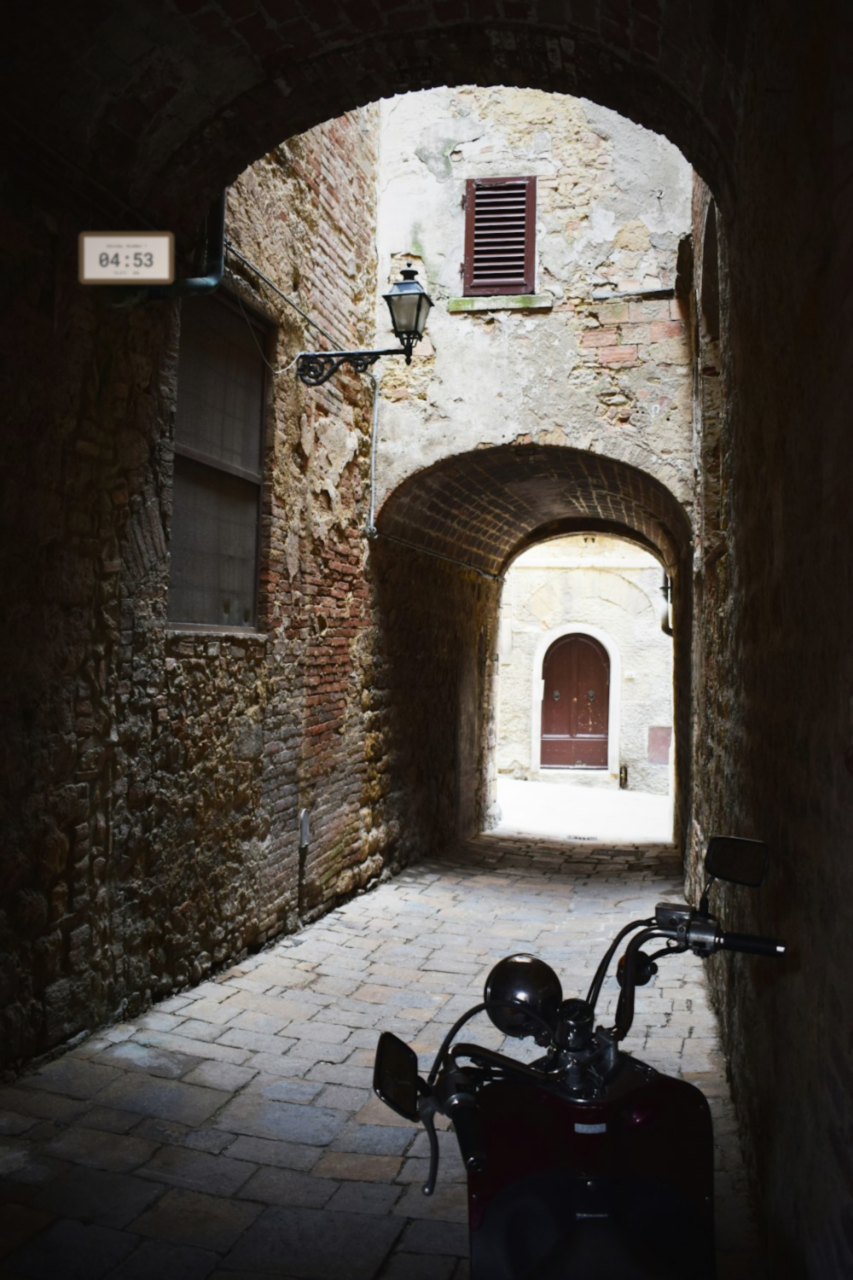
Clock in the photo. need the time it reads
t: 4:53
